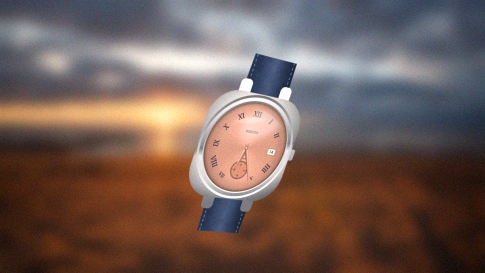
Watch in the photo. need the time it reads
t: 6:26
